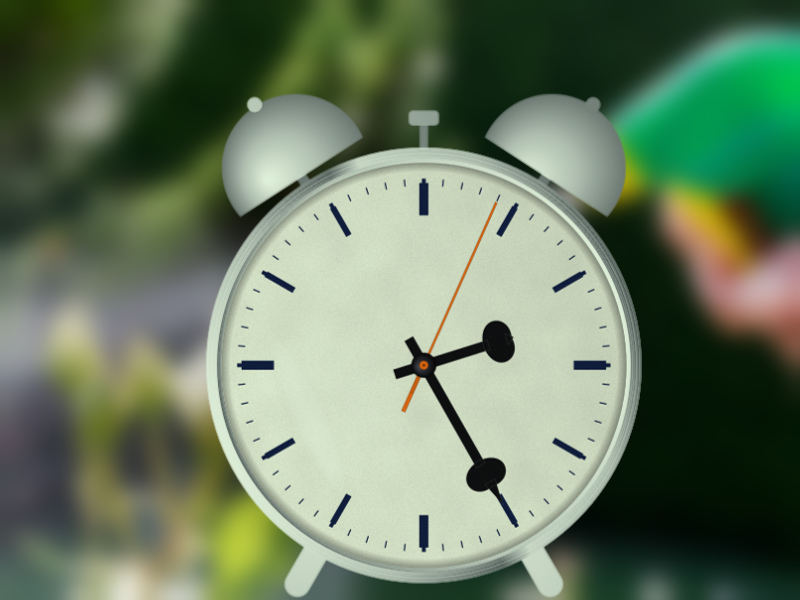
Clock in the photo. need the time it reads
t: 2:25:04
